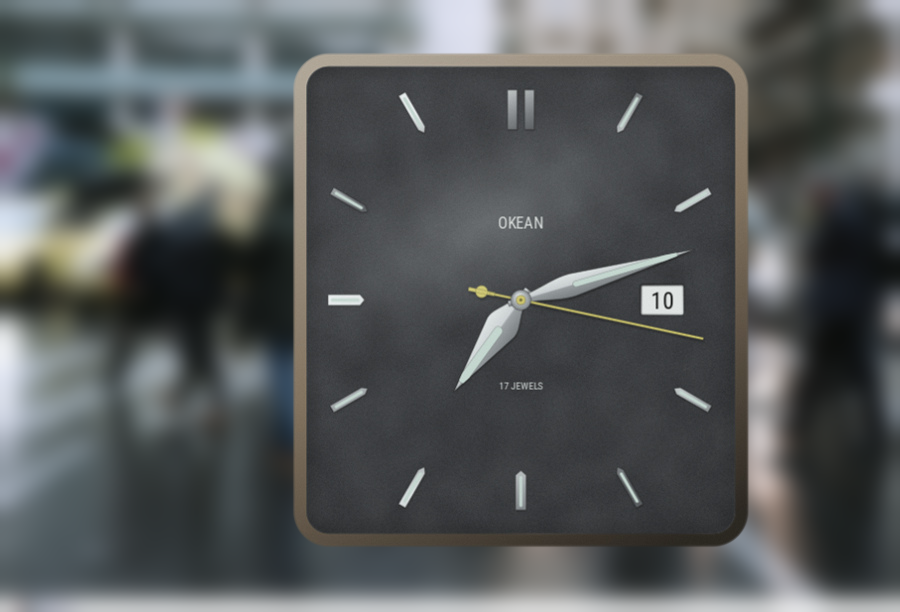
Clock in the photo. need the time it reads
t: 7:12:17
